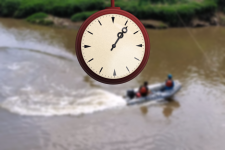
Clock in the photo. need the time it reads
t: 1:06
